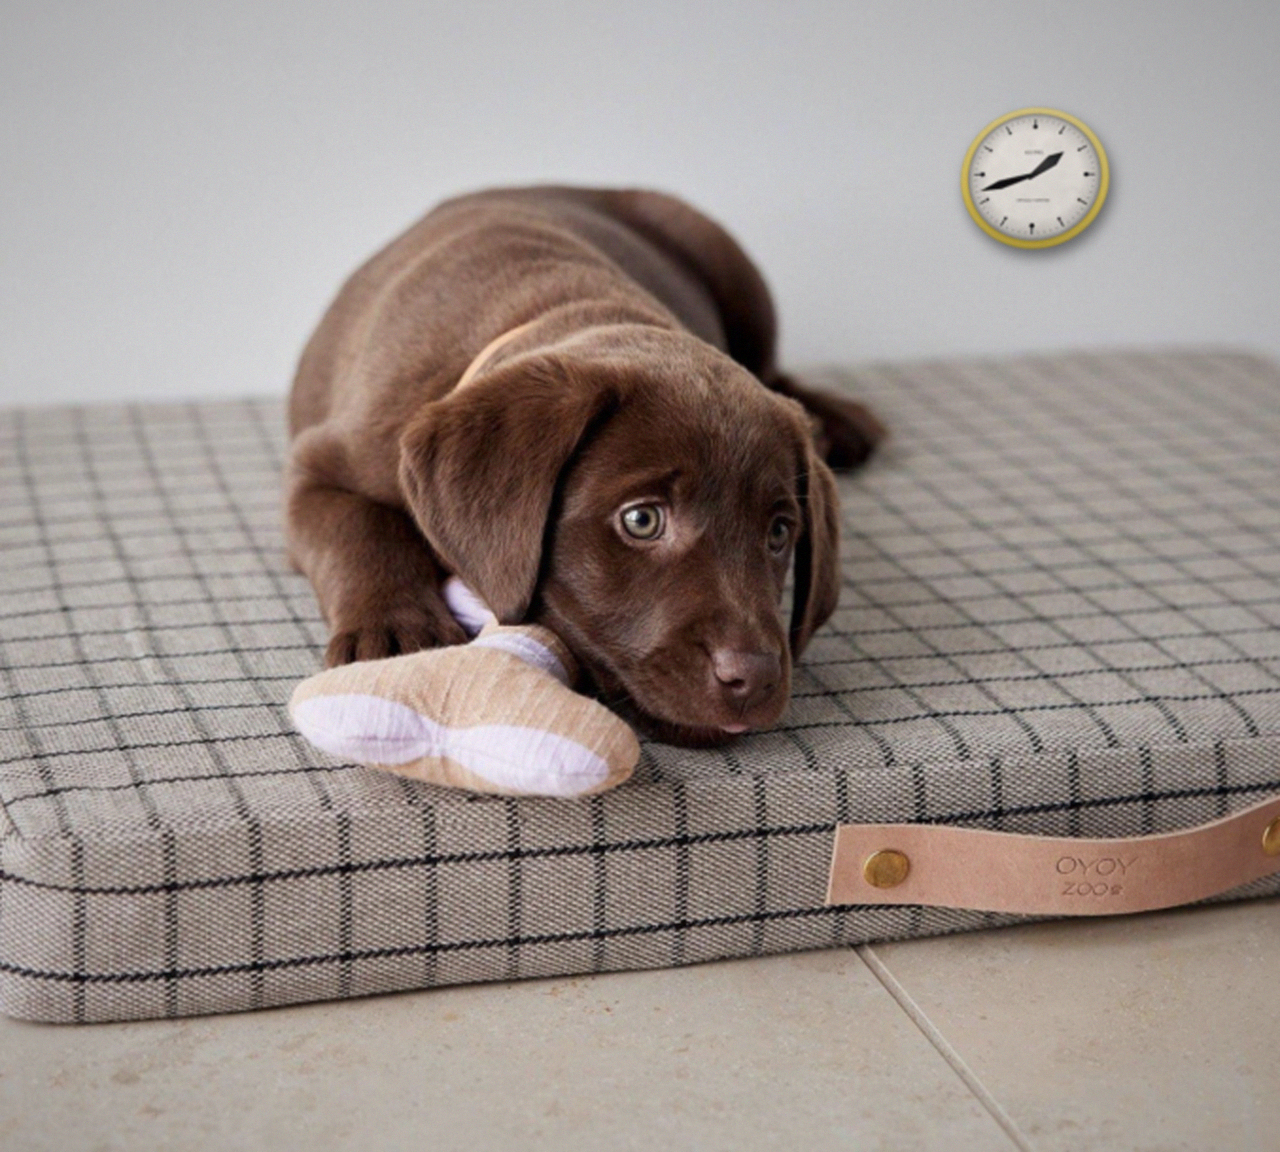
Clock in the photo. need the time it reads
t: 1:42
